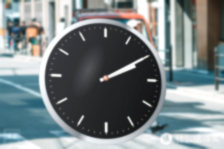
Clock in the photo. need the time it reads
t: 2:10
